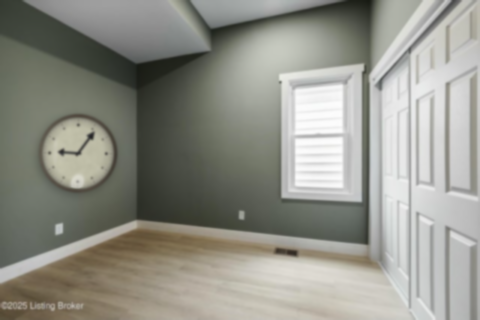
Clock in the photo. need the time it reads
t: 9:06
